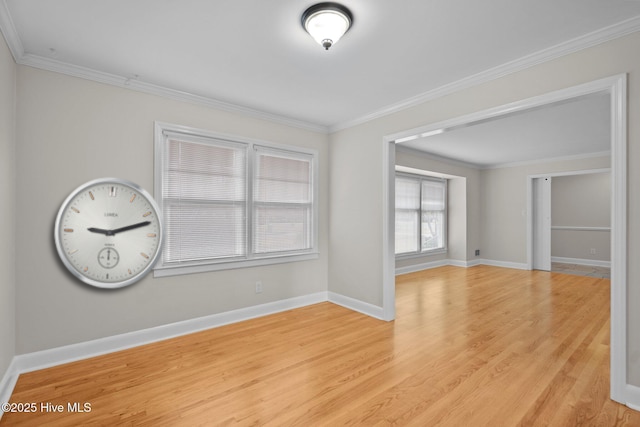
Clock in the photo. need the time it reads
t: 9:12
